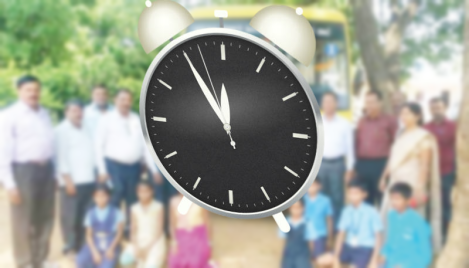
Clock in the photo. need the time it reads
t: 11:54:57
